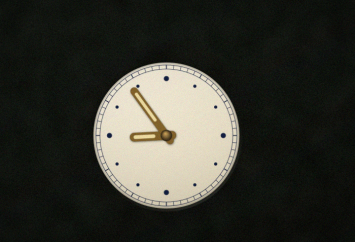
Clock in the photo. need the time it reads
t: 8:54
